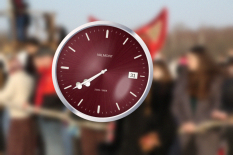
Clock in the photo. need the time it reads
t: 7:39
